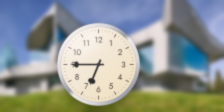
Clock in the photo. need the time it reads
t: 6:45
